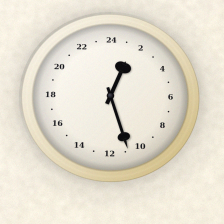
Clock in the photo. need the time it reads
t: 1:27
